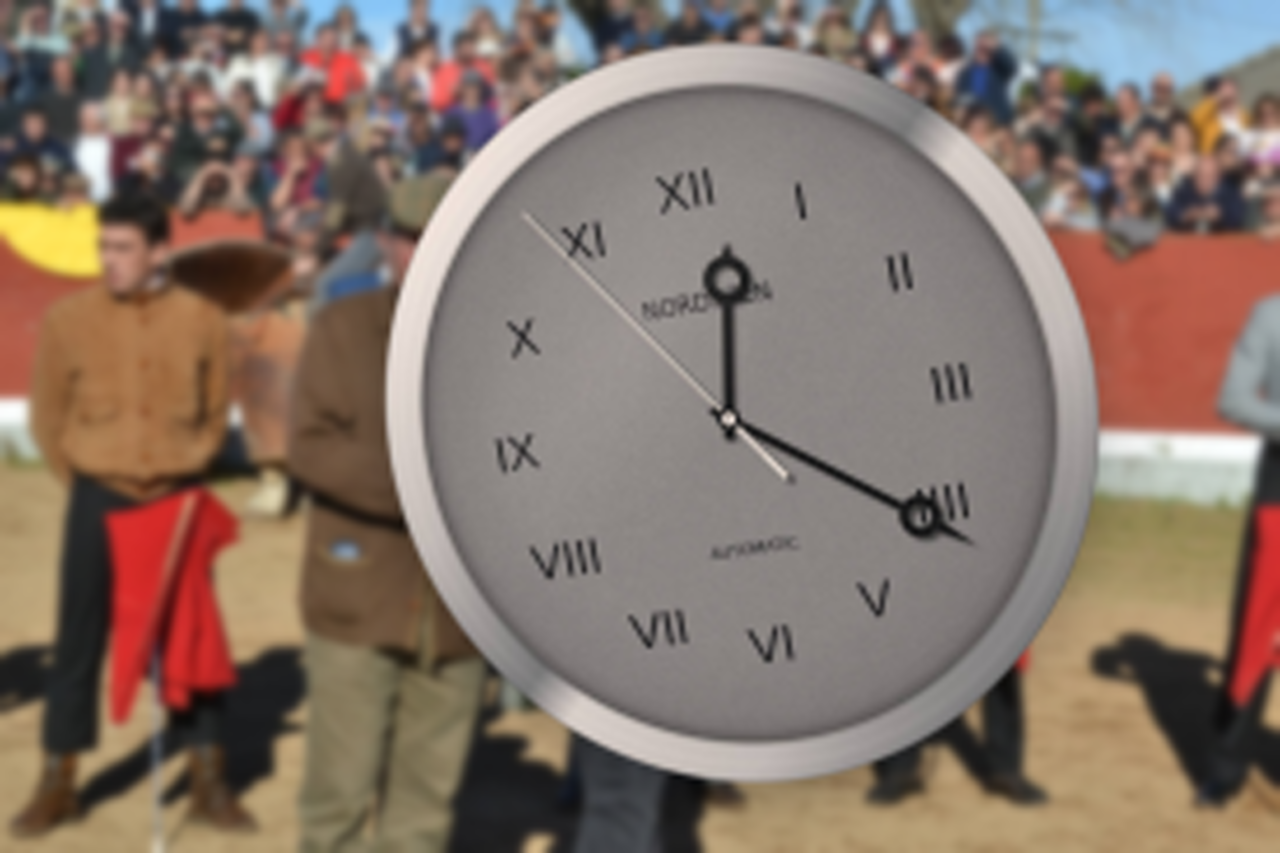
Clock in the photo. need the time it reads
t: 12:20:54
